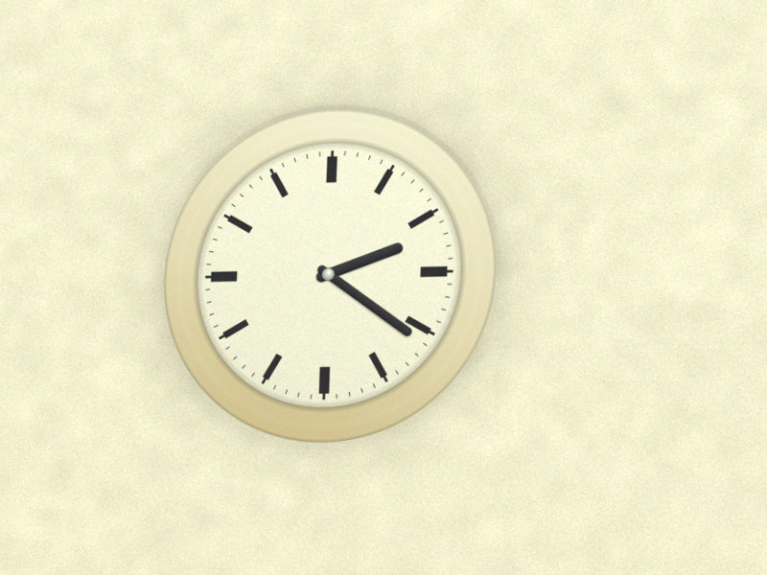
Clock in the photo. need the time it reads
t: 2:21
